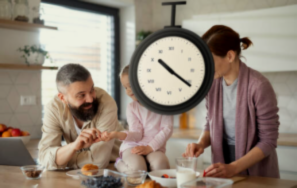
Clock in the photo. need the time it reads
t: 10:21
